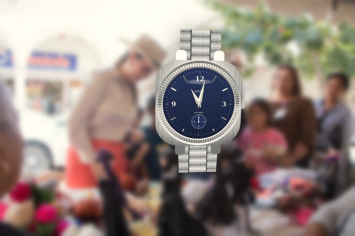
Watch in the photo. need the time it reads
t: 11:02
